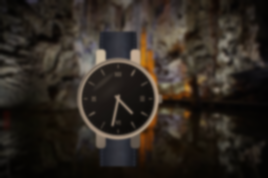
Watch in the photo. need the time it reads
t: 4:32
